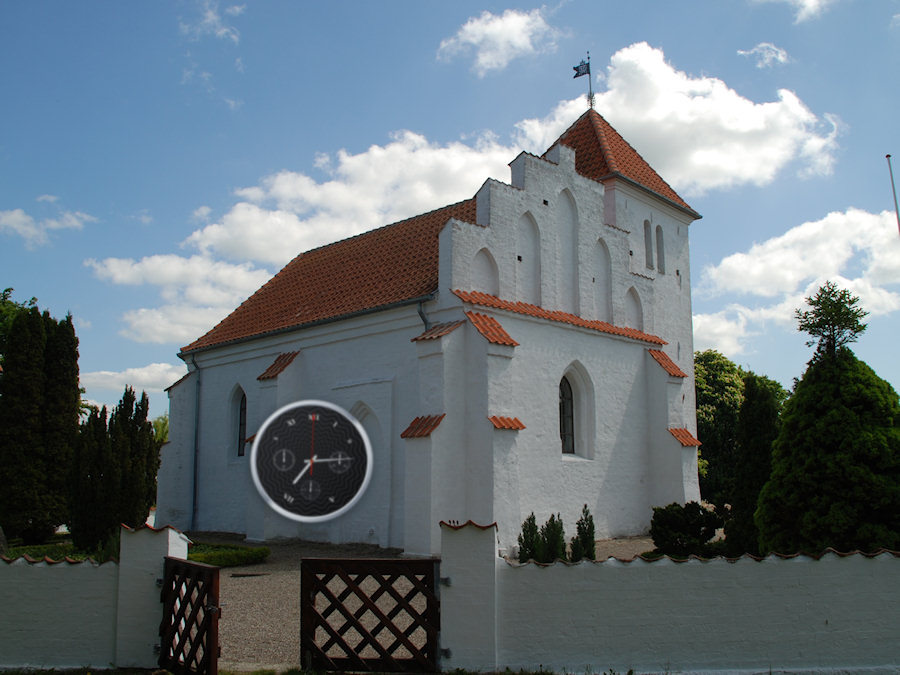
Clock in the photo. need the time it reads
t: 7:14
